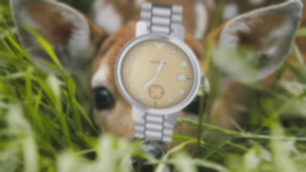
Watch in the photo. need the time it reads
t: 12:37
